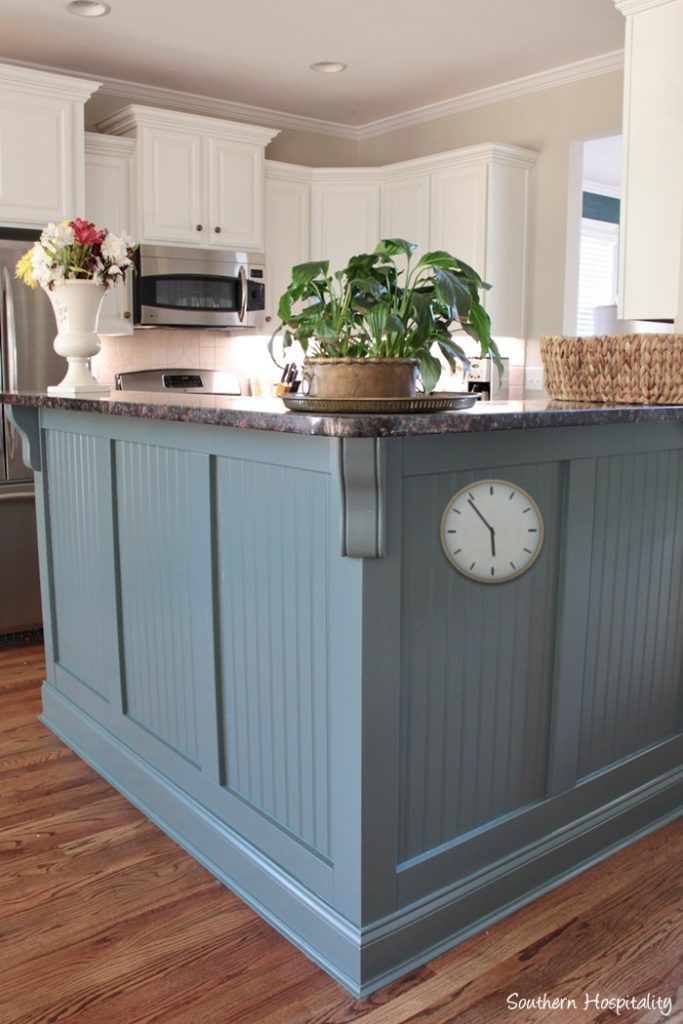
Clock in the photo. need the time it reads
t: 5:54
